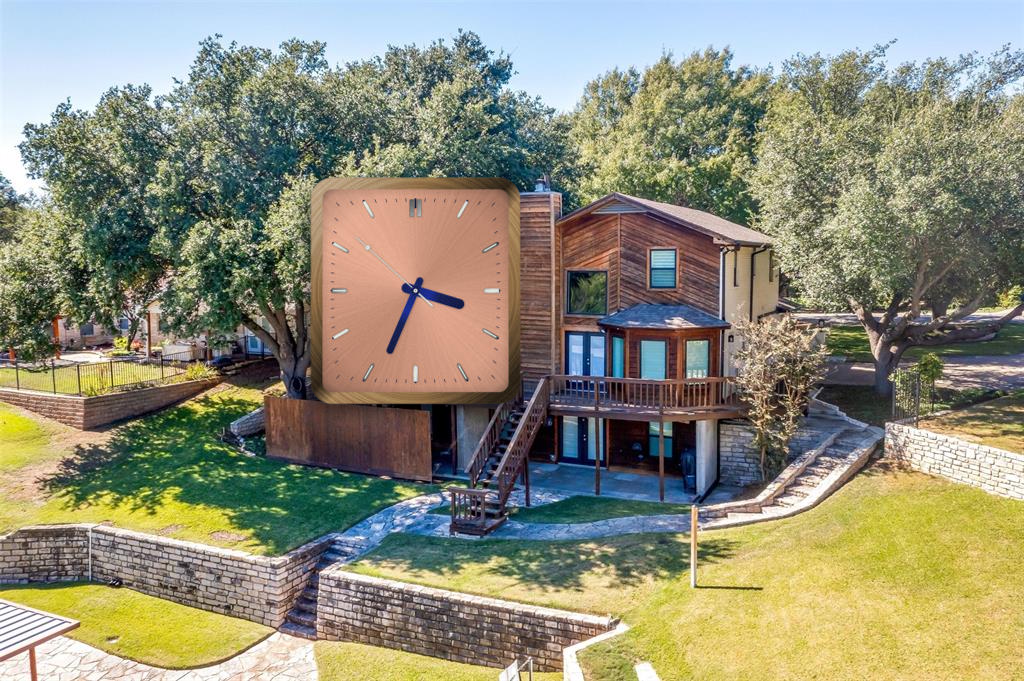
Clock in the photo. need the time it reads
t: 3:33:52
